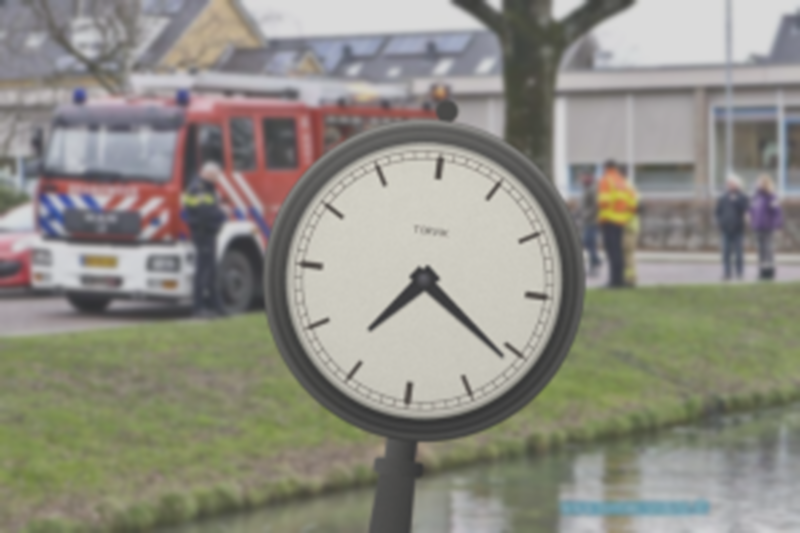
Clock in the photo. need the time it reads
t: 7:21
